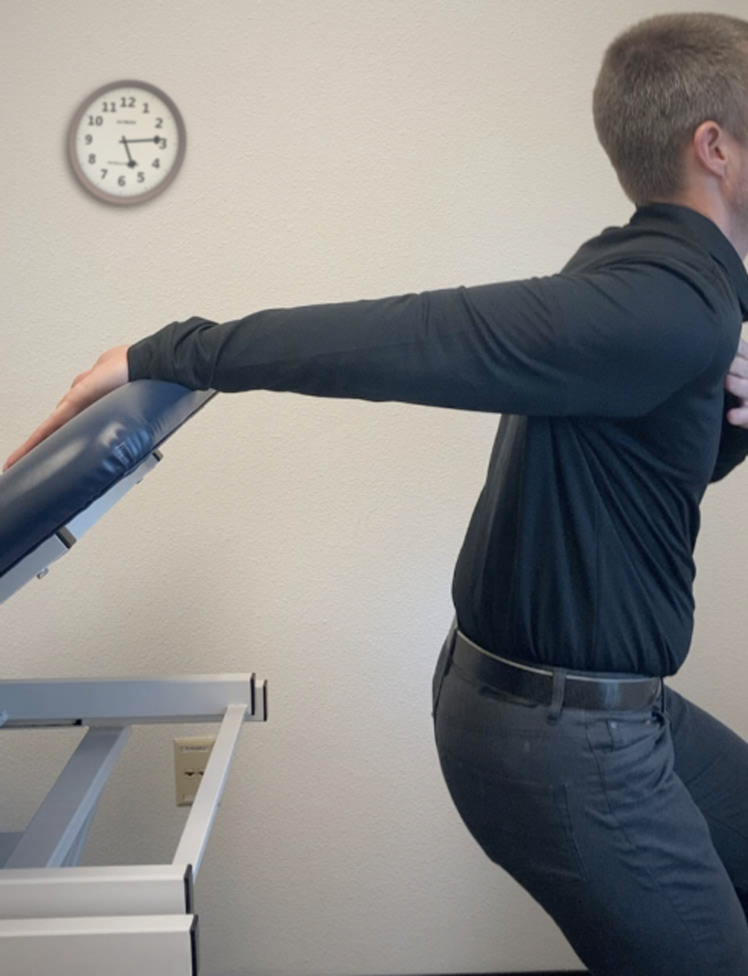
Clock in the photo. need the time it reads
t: 5:14
